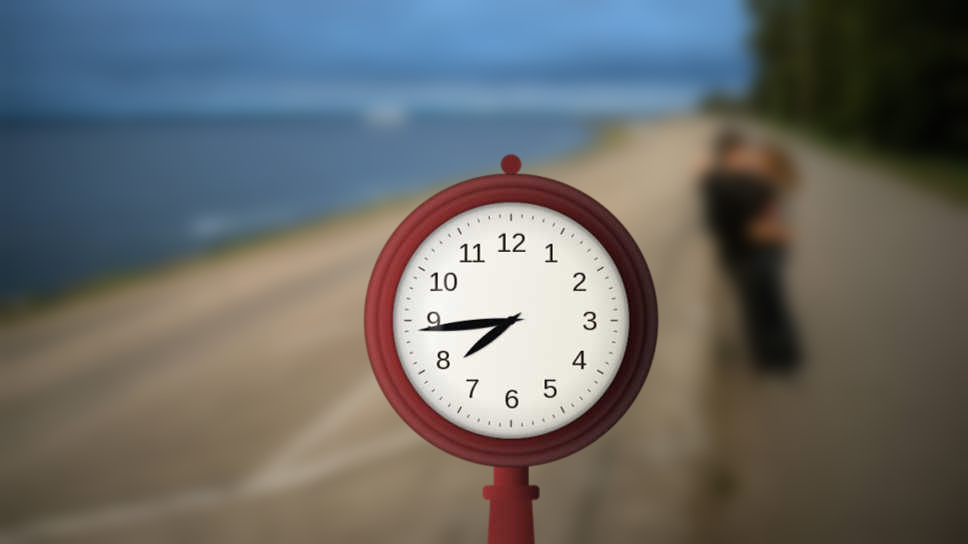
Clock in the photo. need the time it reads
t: 7:44
